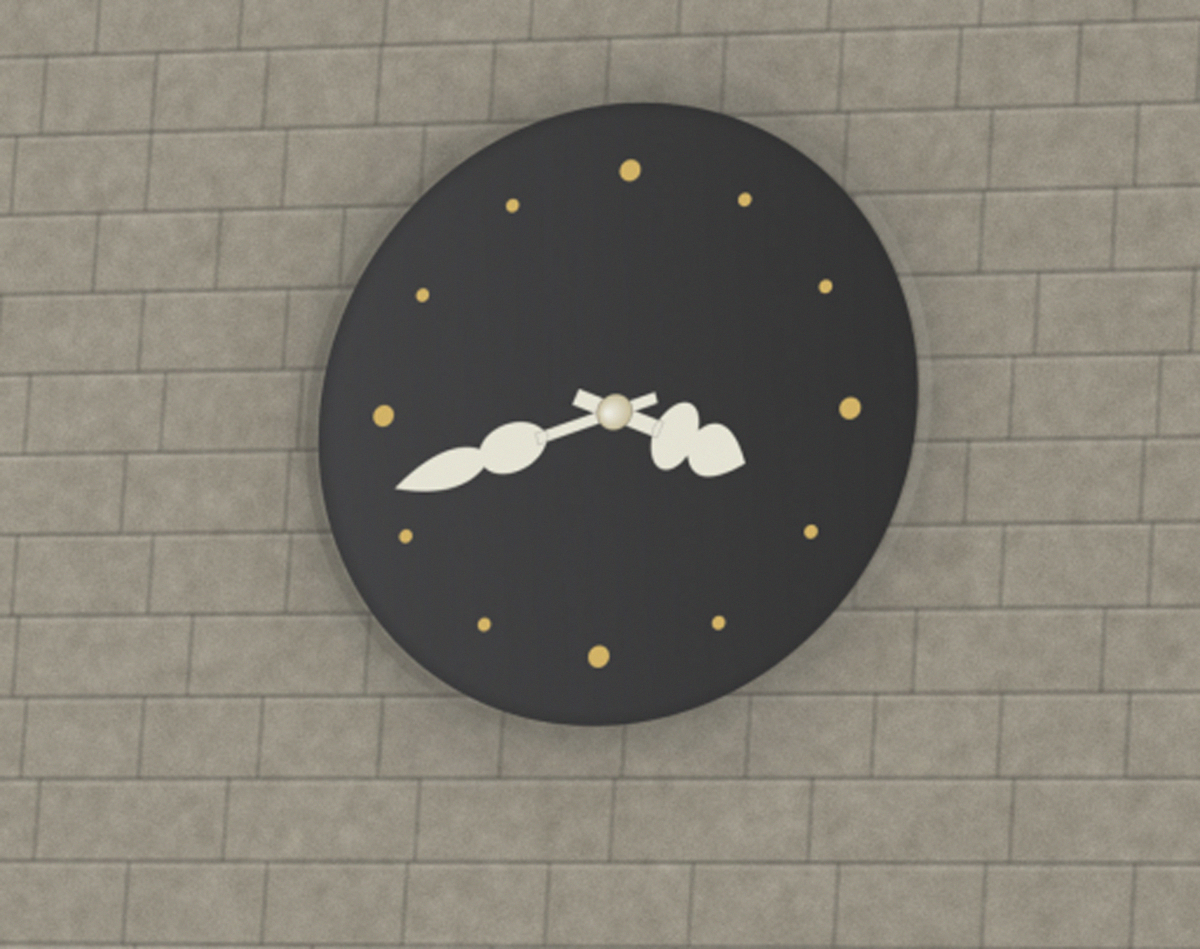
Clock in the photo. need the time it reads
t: 3:42
